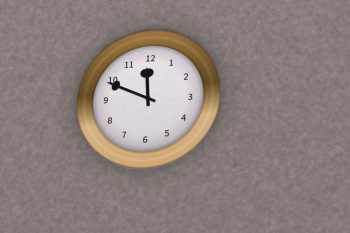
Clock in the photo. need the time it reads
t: 11:49
